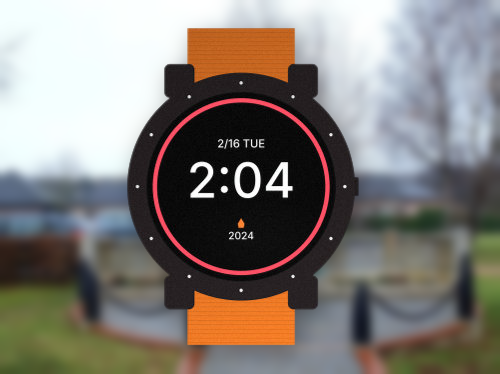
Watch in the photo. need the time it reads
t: 2:04
